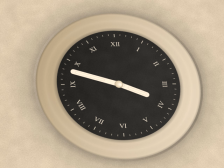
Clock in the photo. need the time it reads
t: 3:48
